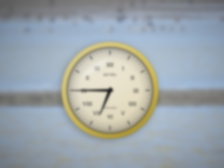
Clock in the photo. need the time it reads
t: 6:45
